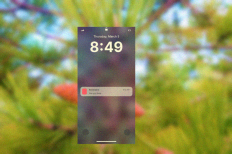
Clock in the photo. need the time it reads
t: 8:49
